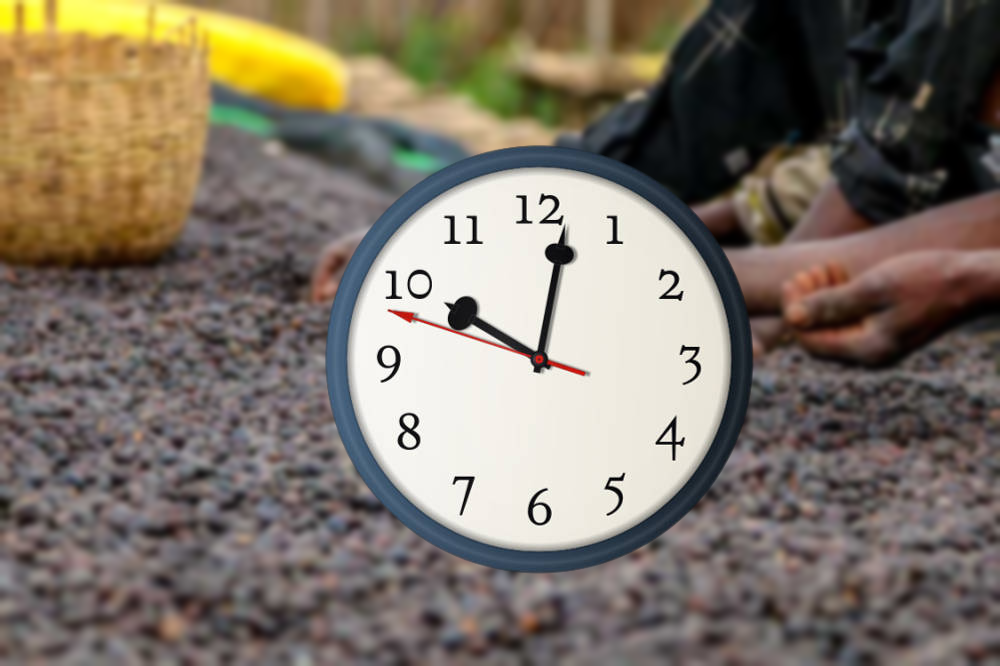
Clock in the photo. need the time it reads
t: 10:01:48
